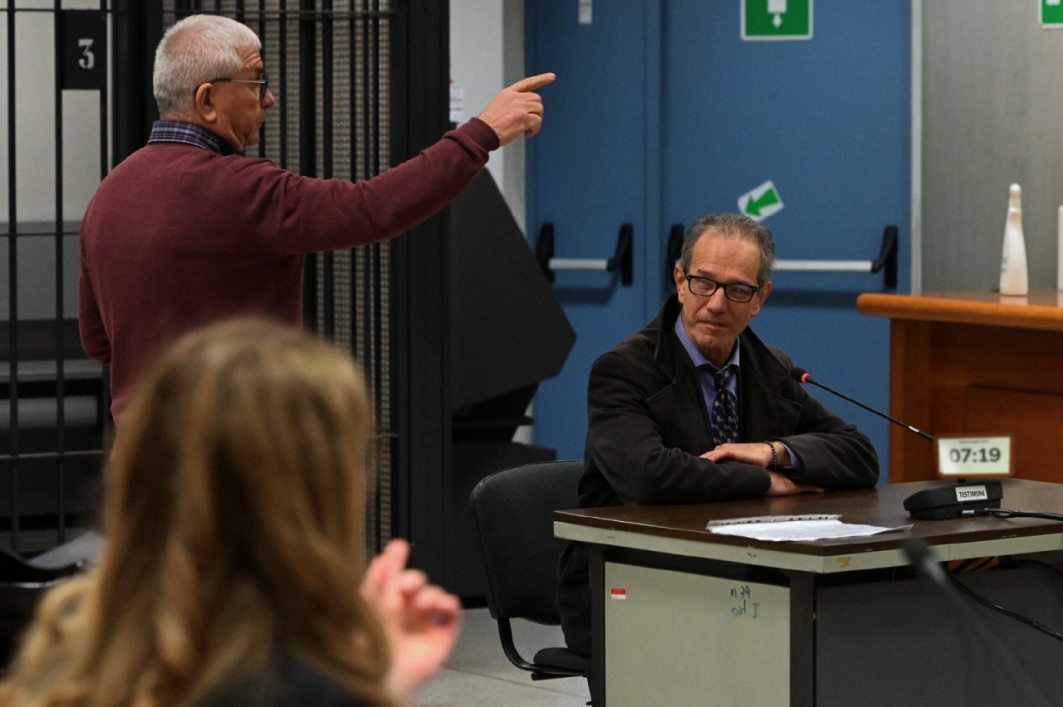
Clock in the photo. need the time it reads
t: 7:19
